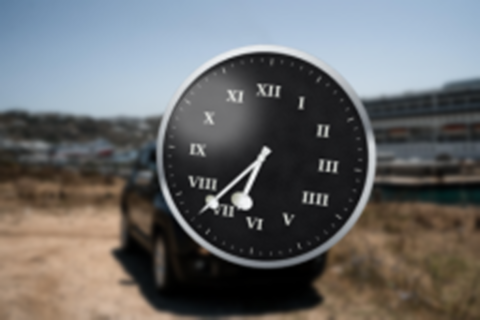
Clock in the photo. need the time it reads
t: 6:37
